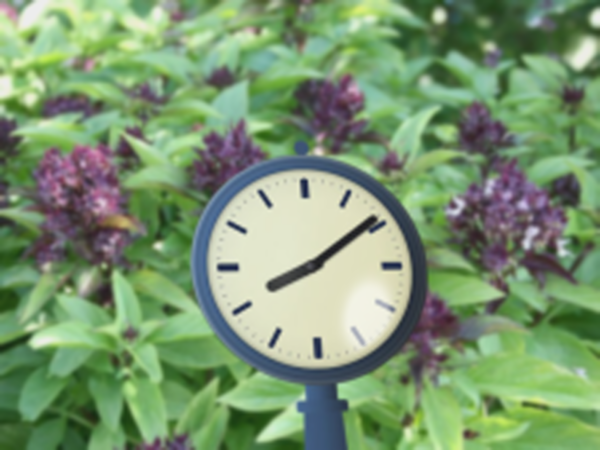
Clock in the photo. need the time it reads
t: 8:09
